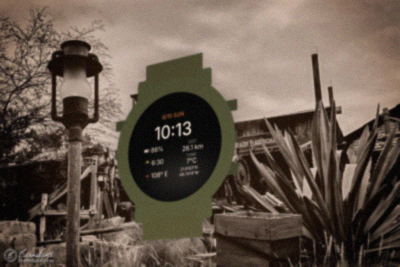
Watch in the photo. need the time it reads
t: 10:13
